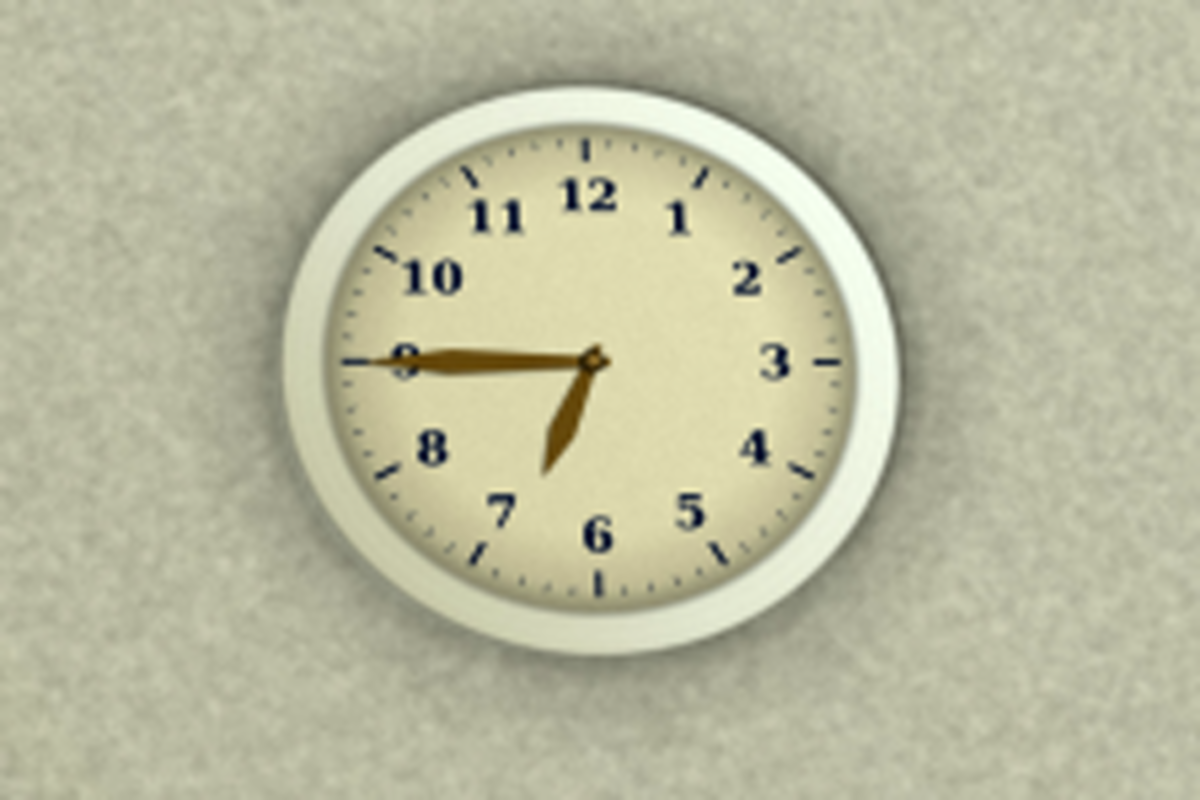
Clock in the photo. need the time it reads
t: 6:45
